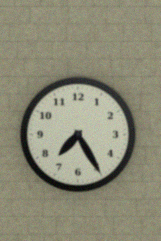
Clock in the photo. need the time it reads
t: 7:25
